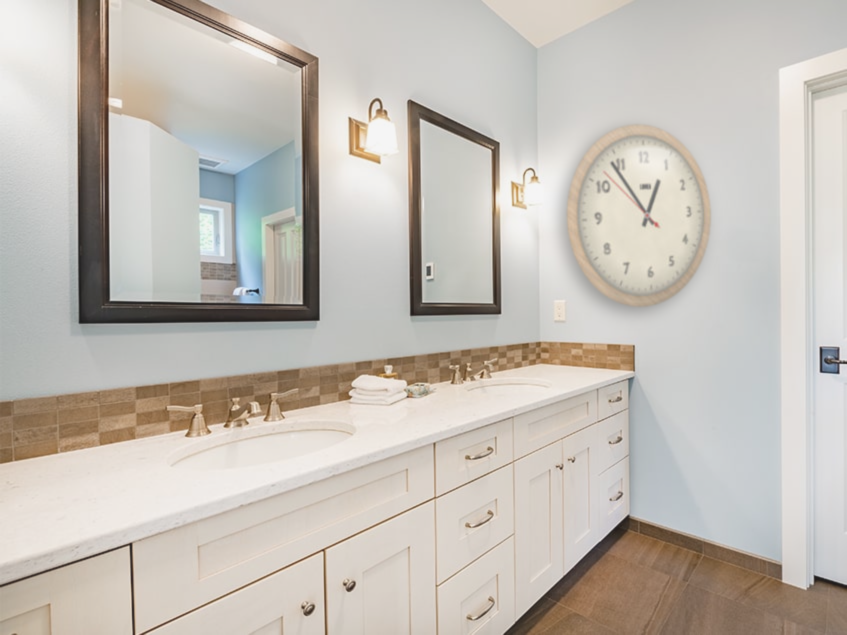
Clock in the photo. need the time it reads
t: 12:53:52
